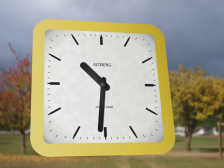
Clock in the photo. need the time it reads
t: 10:31
